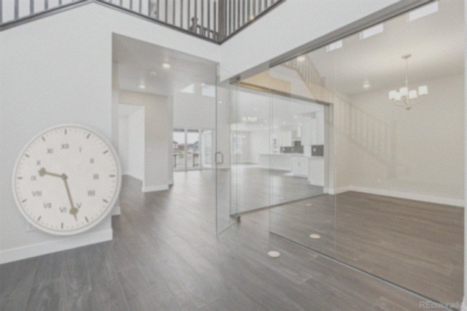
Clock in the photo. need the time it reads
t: 9:27
